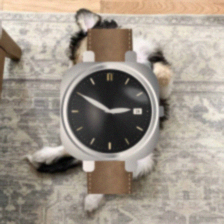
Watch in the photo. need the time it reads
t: 2:50
